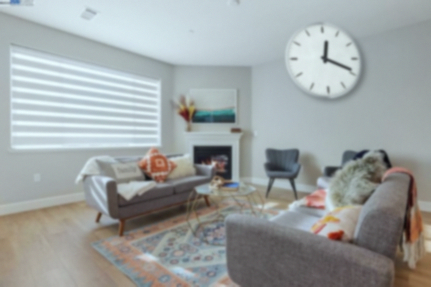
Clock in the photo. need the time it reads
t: 12:19
